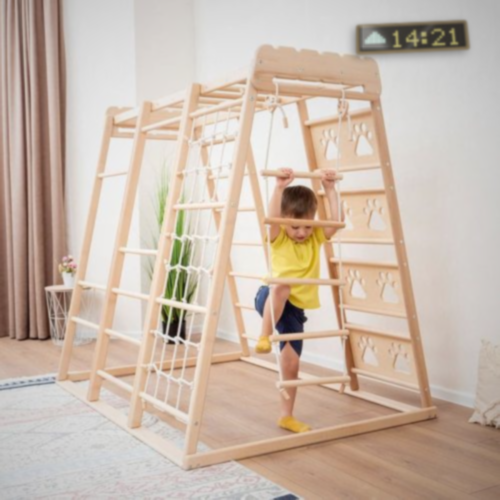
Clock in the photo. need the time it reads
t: 14:21
